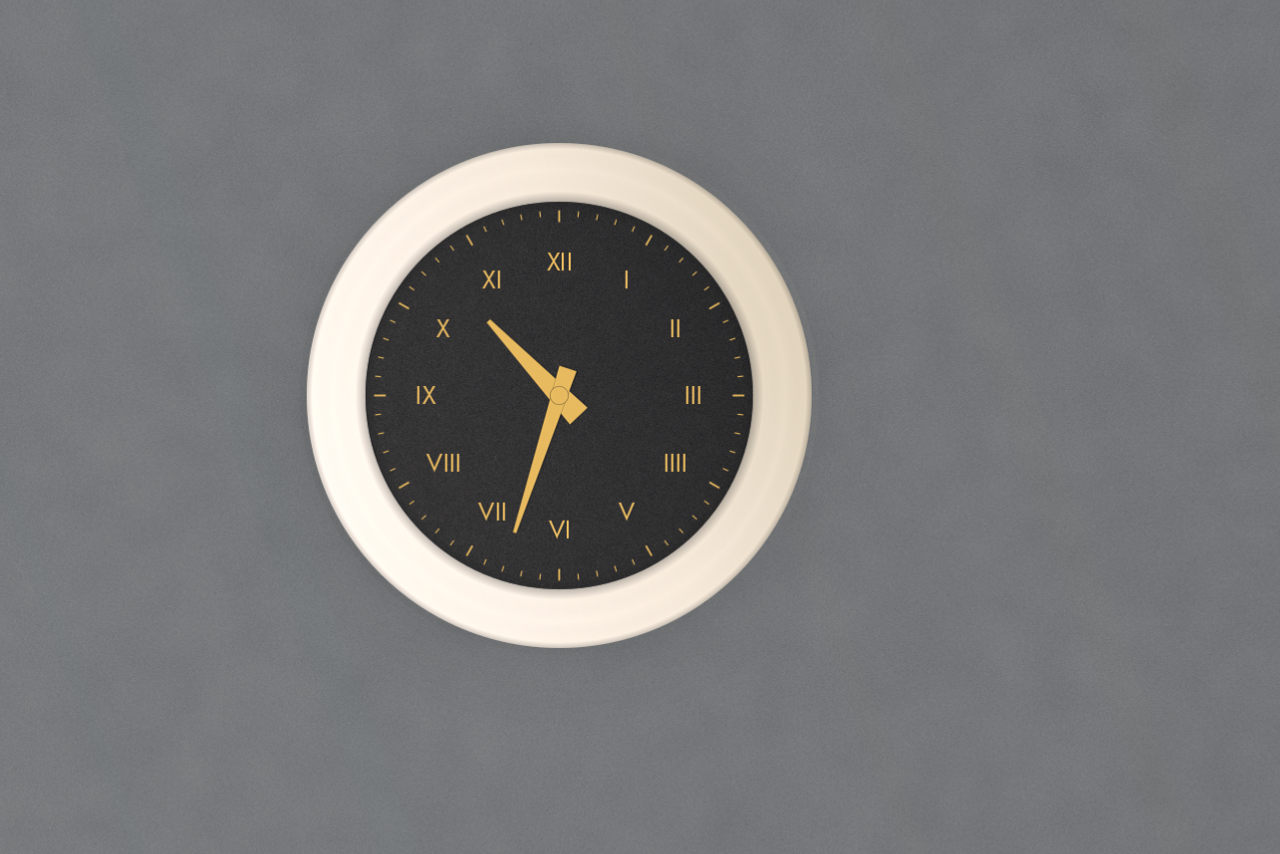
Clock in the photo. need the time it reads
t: 10:33
